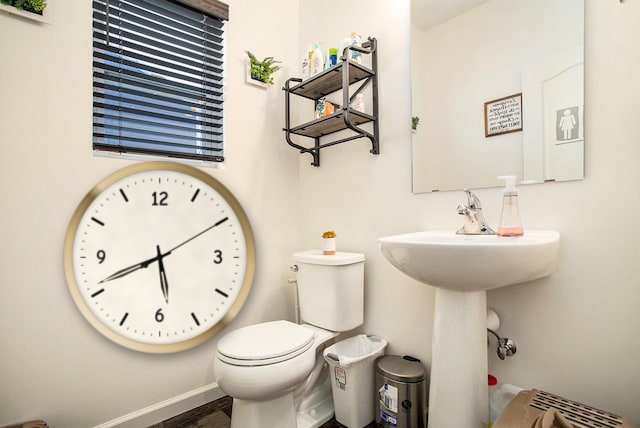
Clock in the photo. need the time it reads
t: 5:41:10
